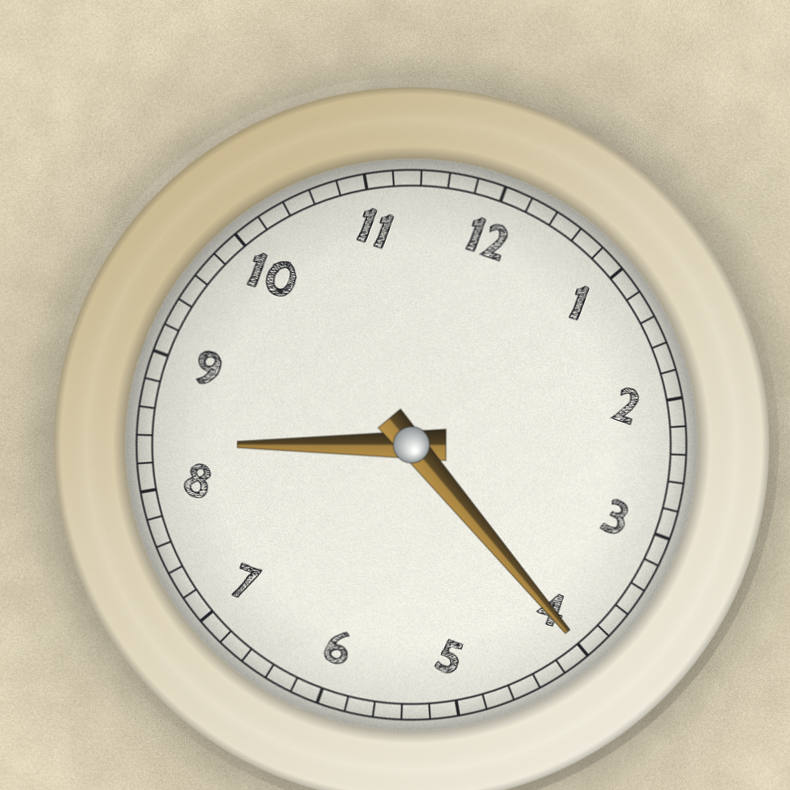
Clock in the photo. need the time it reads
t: 8:20
